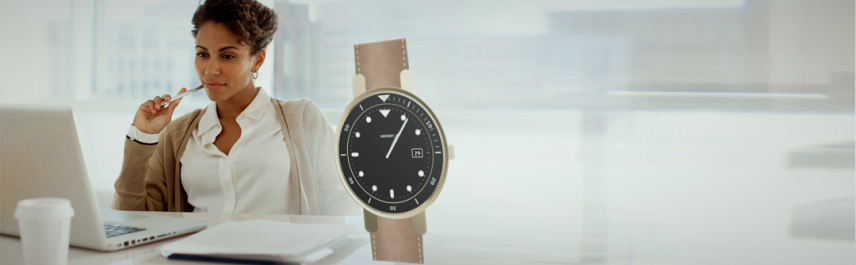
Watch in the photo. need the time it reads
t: 1:06
